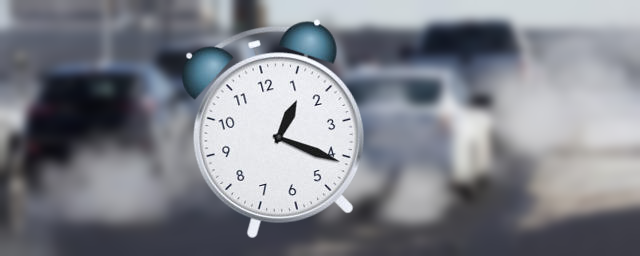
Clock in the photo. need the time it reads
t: 1:21
